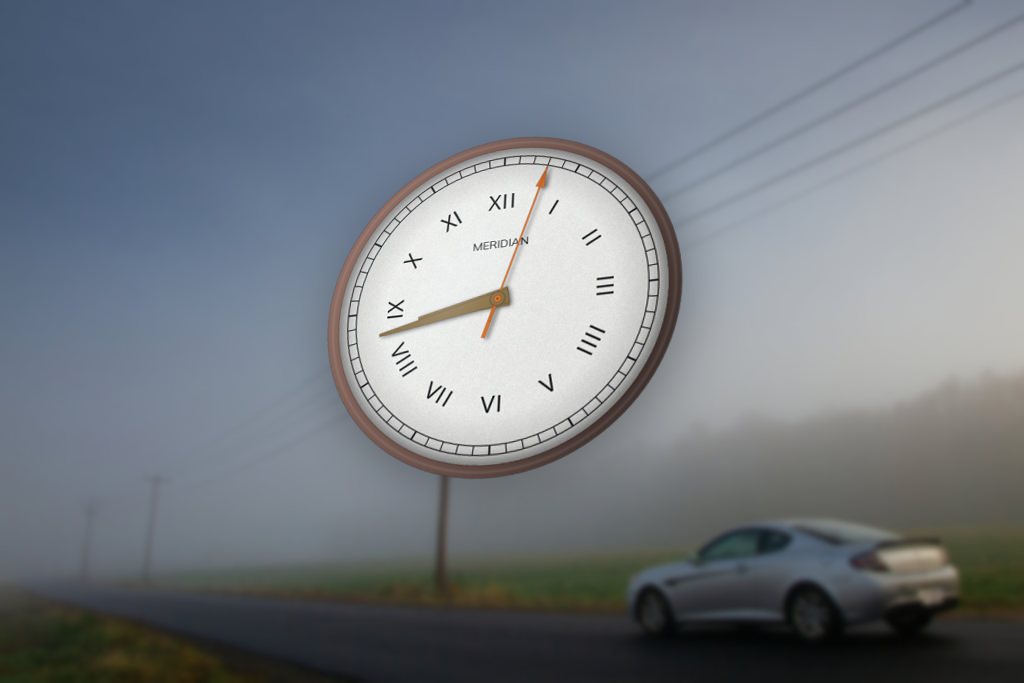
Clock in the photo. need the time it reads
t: 8:43:03
